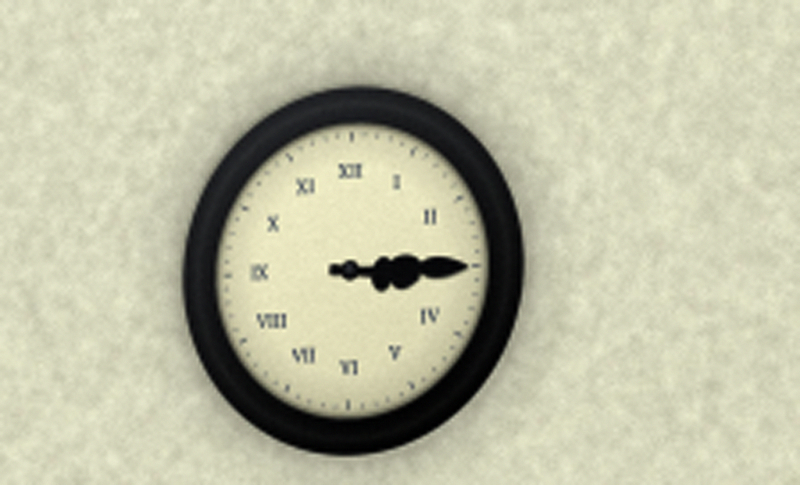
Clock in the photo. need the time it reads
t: 3:15
